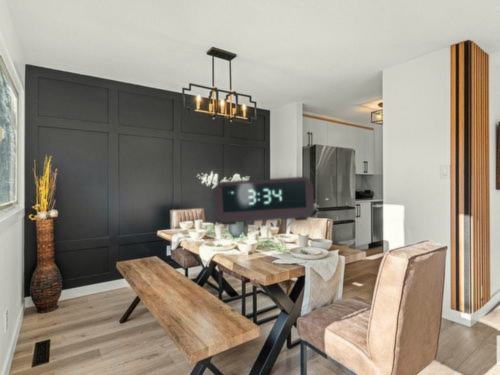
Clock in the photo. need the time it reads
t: 3:34
